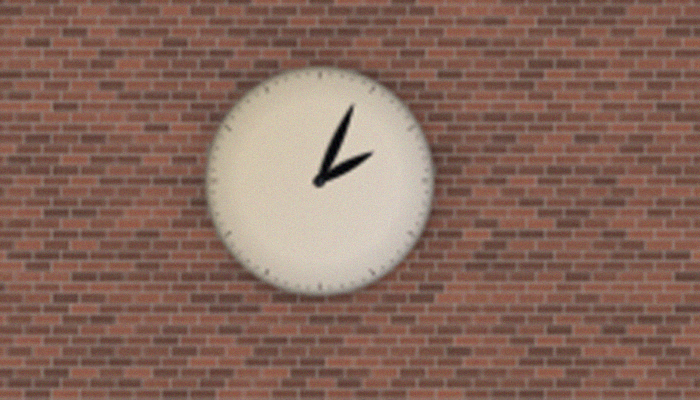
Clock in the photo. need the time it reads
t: 2:04
